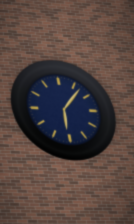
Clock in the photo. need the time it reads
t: 6:07
